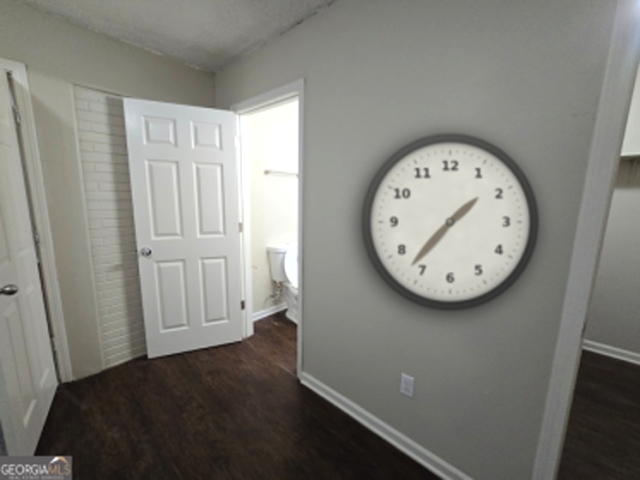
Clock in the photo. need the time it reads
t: 1:37
